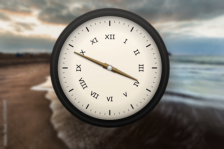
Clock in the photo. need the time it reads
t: 3:49
